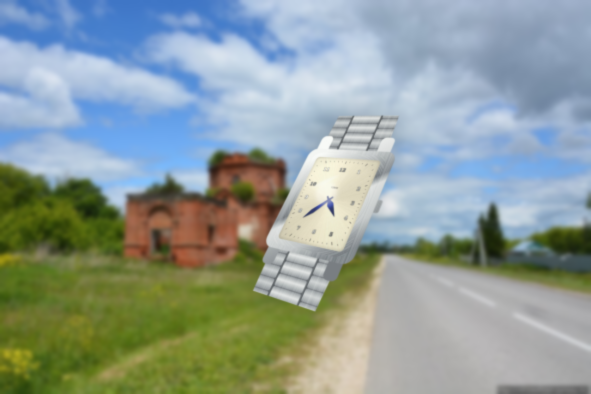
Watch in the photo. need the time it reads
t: 4:37
